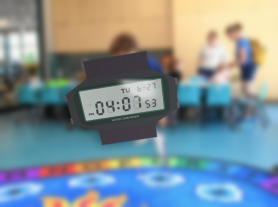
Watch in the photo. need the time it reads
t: 4:07:53
